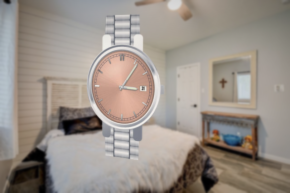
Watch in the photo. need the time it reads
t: 3:06
